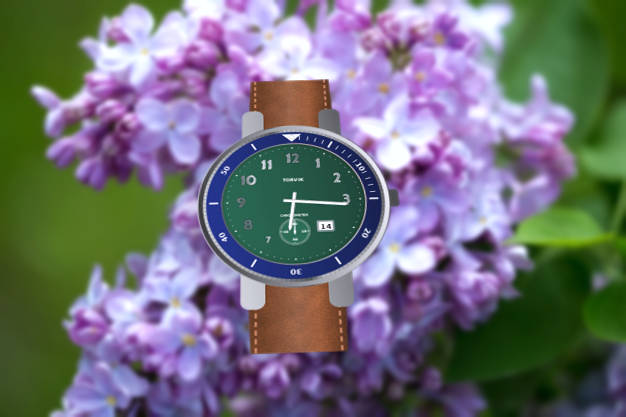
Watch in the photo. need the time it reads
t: 6:16
